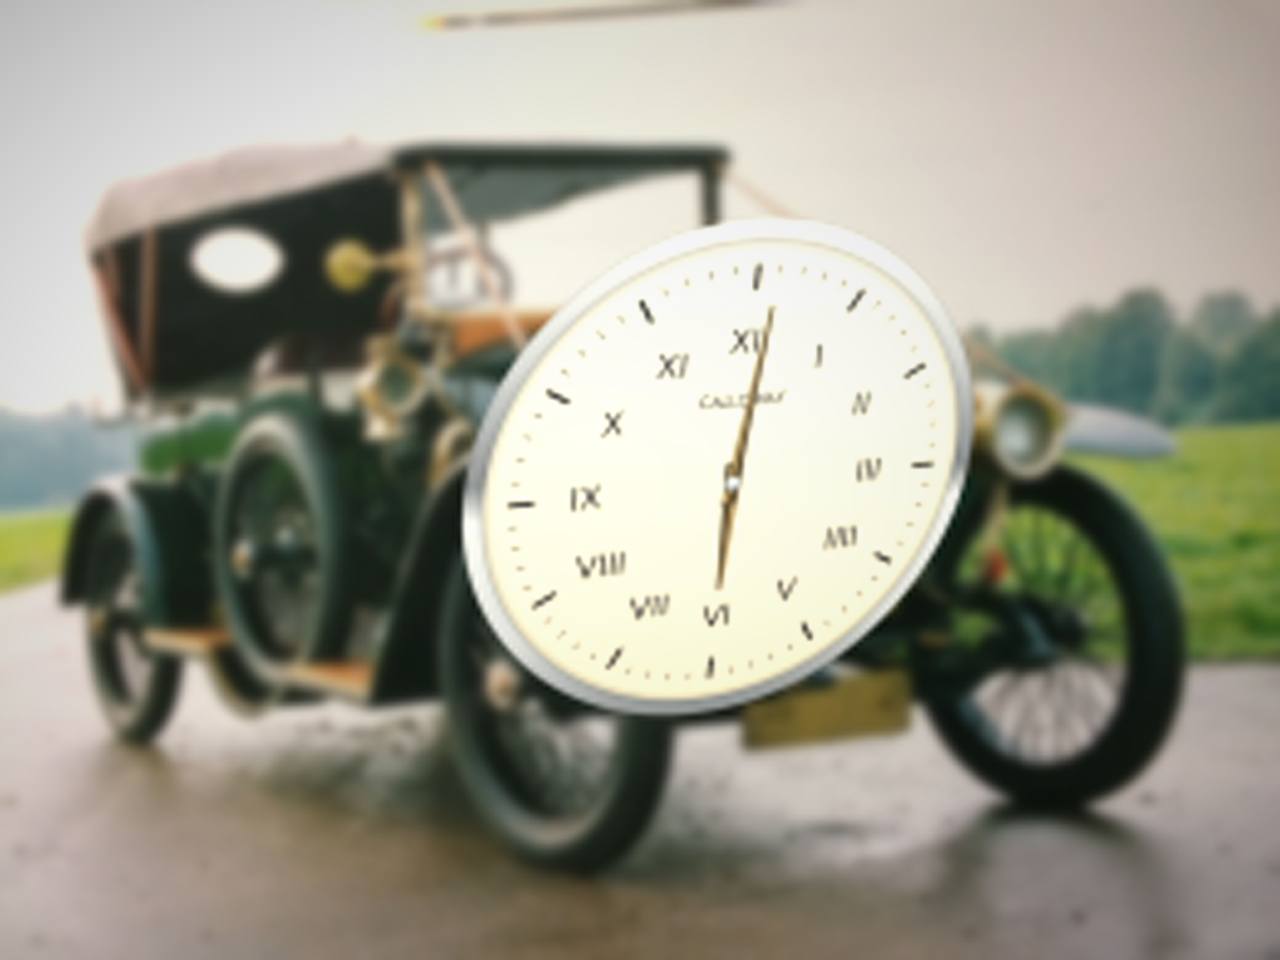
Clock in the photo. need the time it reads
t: 6:01
